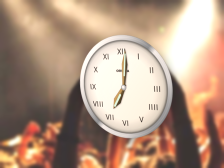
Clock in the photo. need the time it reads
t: 7:01
